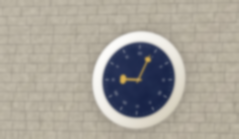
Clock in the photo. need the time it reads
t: 9:04
